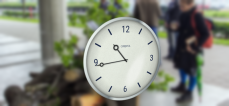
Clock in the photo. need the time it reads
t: 10:44
